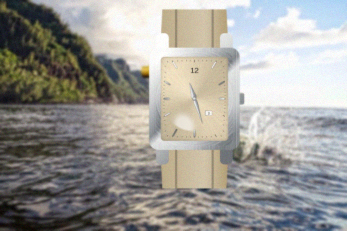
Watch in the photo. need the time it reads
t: 11:27
